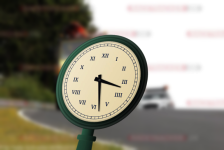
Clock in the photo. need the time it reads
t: 3:28
